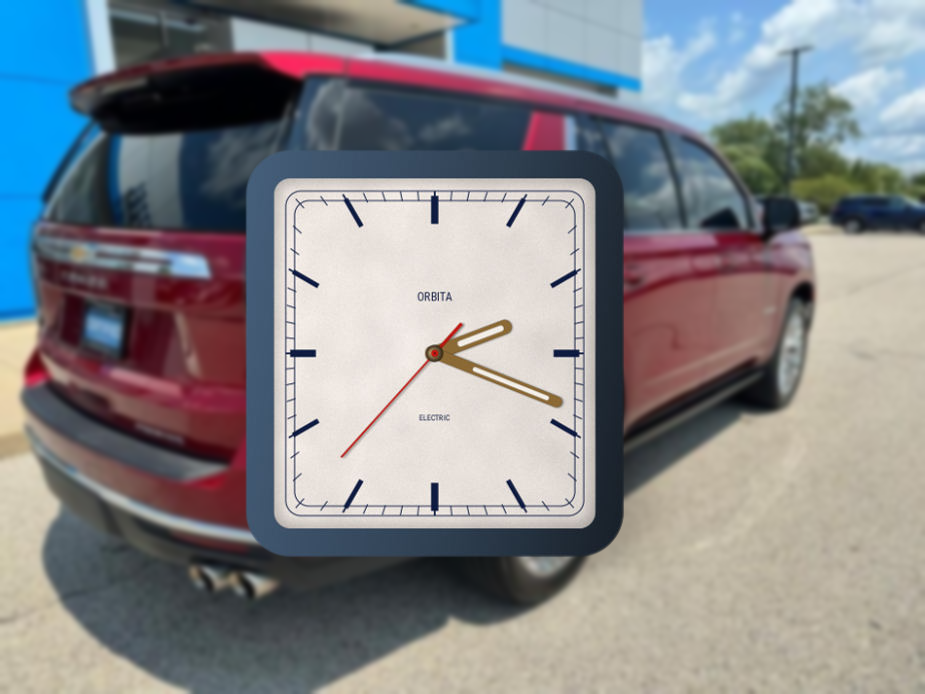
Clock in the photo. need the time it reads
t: 2:18:37
